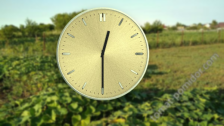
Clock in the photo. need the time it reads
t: 12:30
